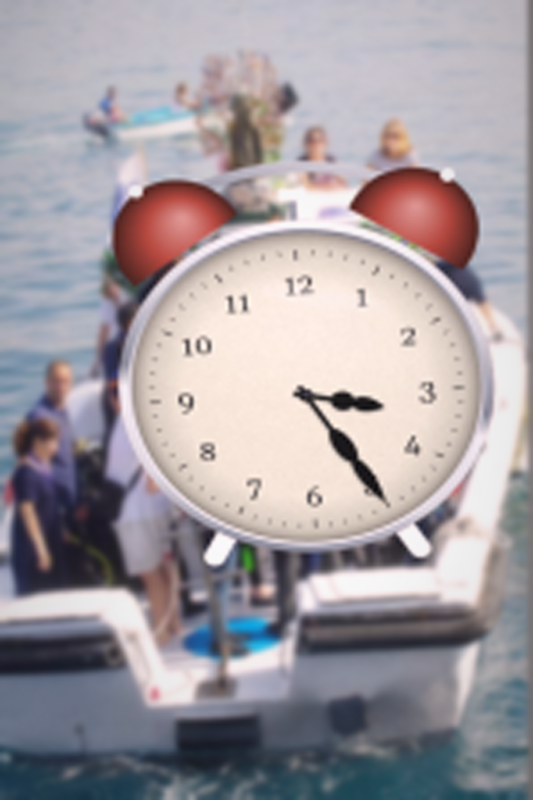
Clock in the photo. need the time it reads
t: 3:25
